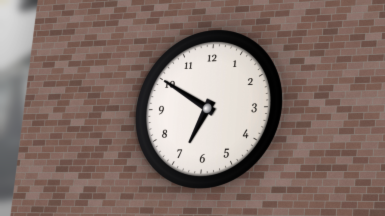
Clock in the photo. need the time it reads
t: 6:50
